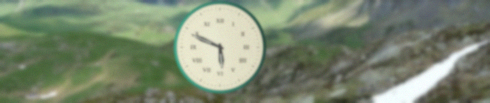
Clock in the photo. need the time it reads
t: 5:49
